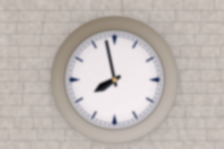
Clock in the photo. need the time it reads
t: 7:58
